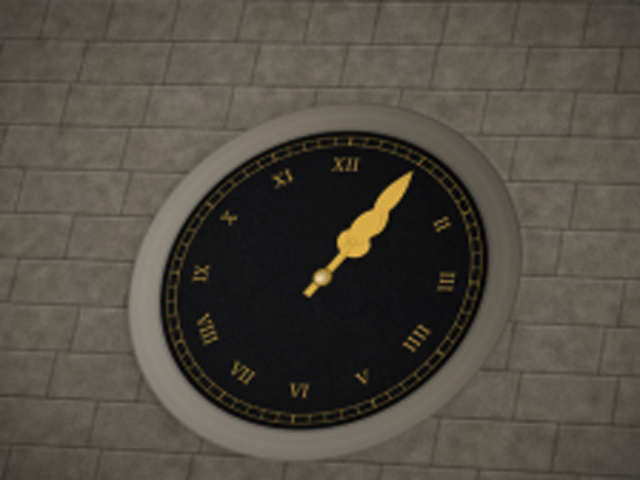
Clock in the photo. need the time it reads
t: 1:05
